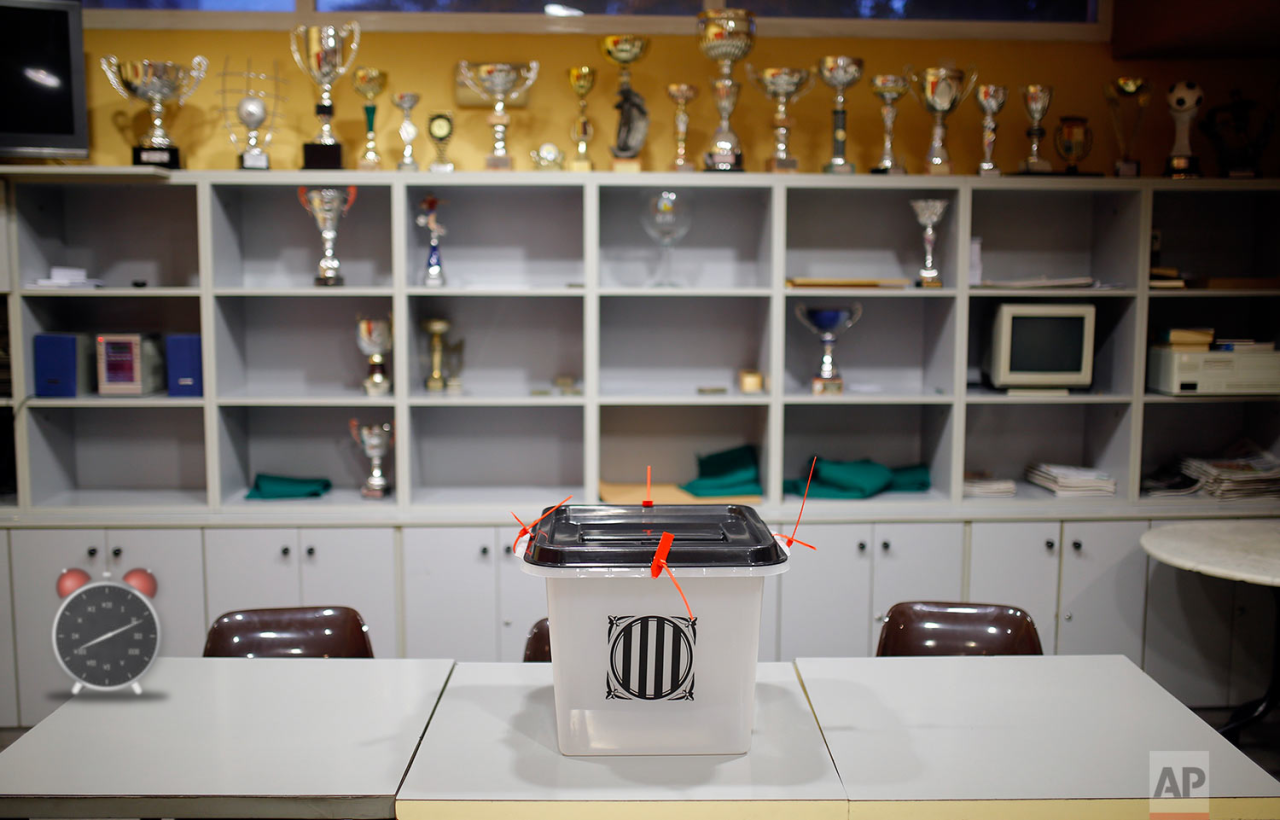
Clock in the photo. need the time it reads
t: 8:11
